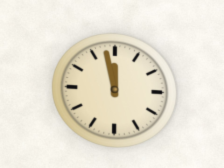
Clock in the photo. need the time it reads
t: 11:58
